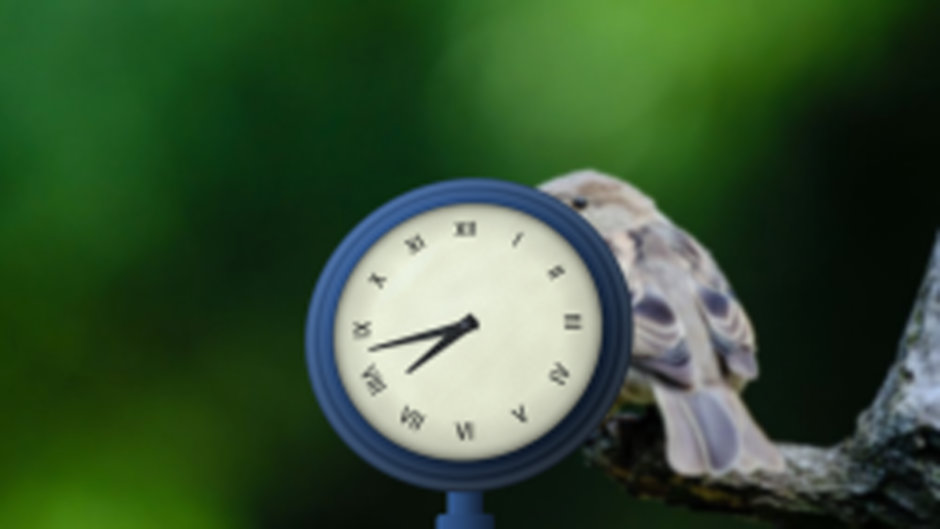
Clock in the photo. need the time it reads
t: 7:43
